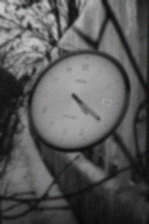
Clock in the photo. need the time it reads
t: 4:20
